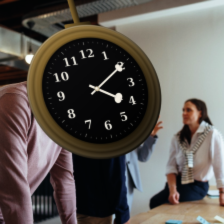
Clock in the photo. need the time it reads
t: 4:10
